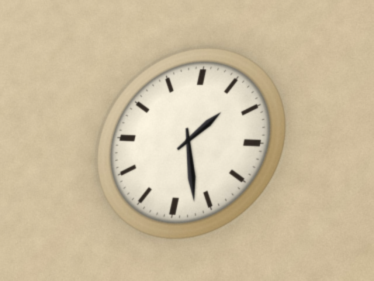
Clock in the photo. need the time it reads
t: 1:27
